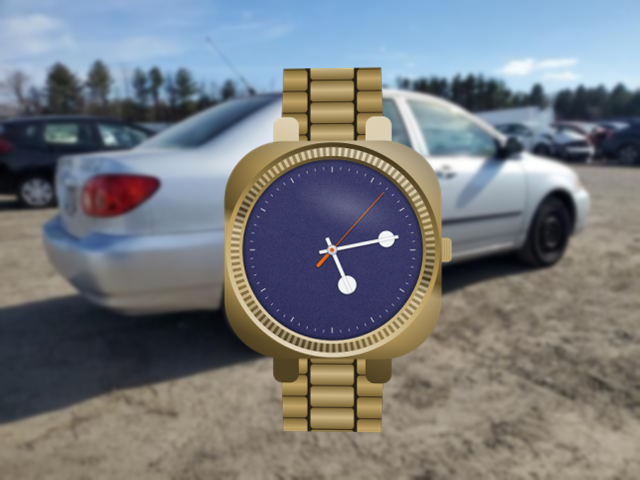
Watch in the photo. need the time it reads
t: 5:13:07
